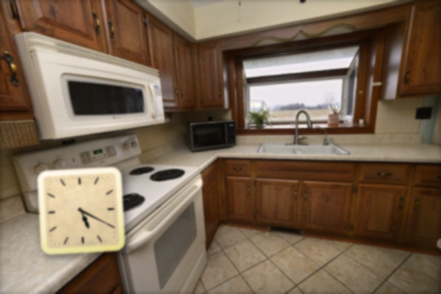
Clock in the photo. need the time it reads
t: 5:20
